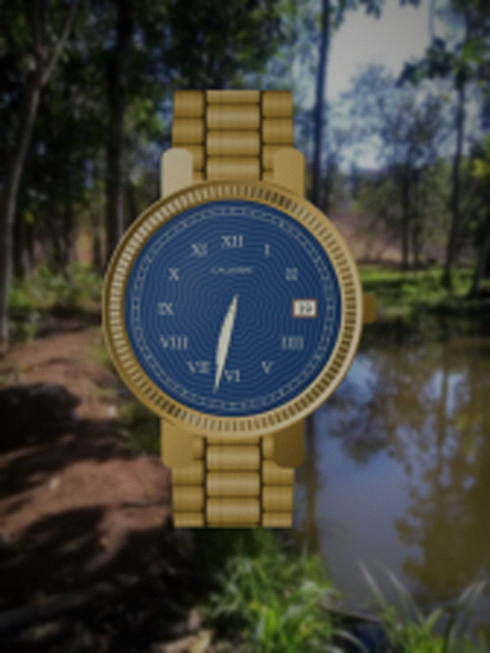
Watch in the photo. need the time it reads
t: 6:32
